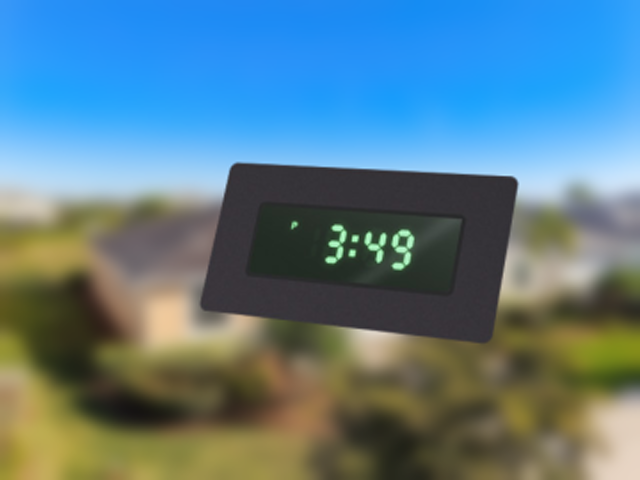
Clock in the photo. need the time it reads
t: 3:49
